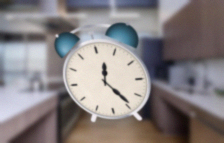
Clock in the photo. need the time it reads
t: 12:24
